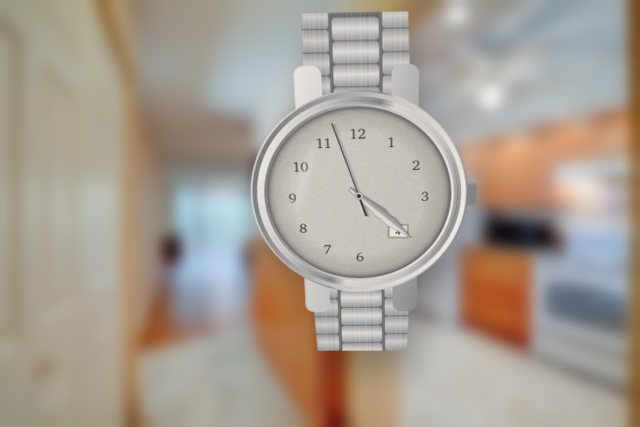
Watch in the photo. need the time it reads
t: 4:21:57
